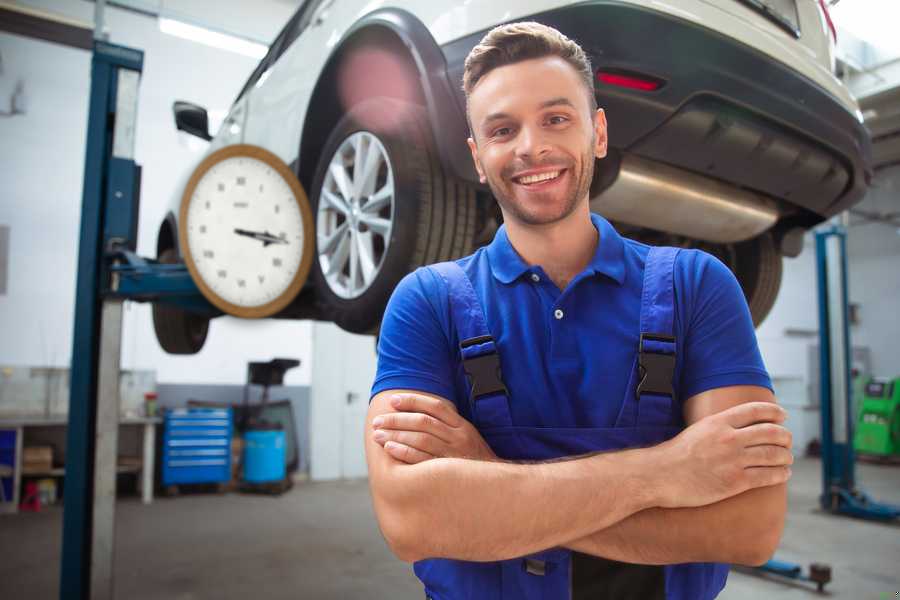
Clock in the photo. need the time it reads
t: 3:16
